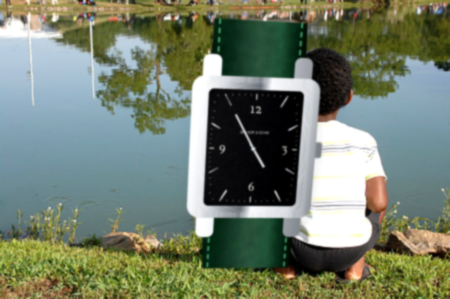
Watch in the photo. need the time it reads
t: 4:55
